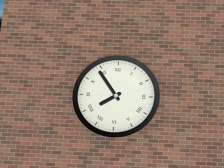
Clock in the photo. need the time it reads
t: 7:54
